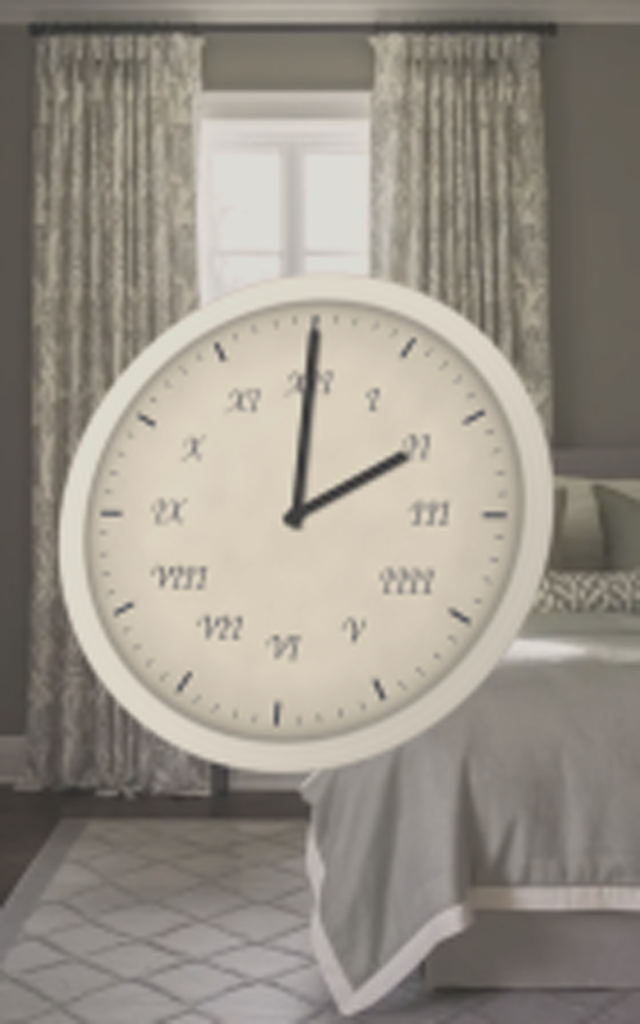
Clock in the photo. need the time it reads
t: 2:00
